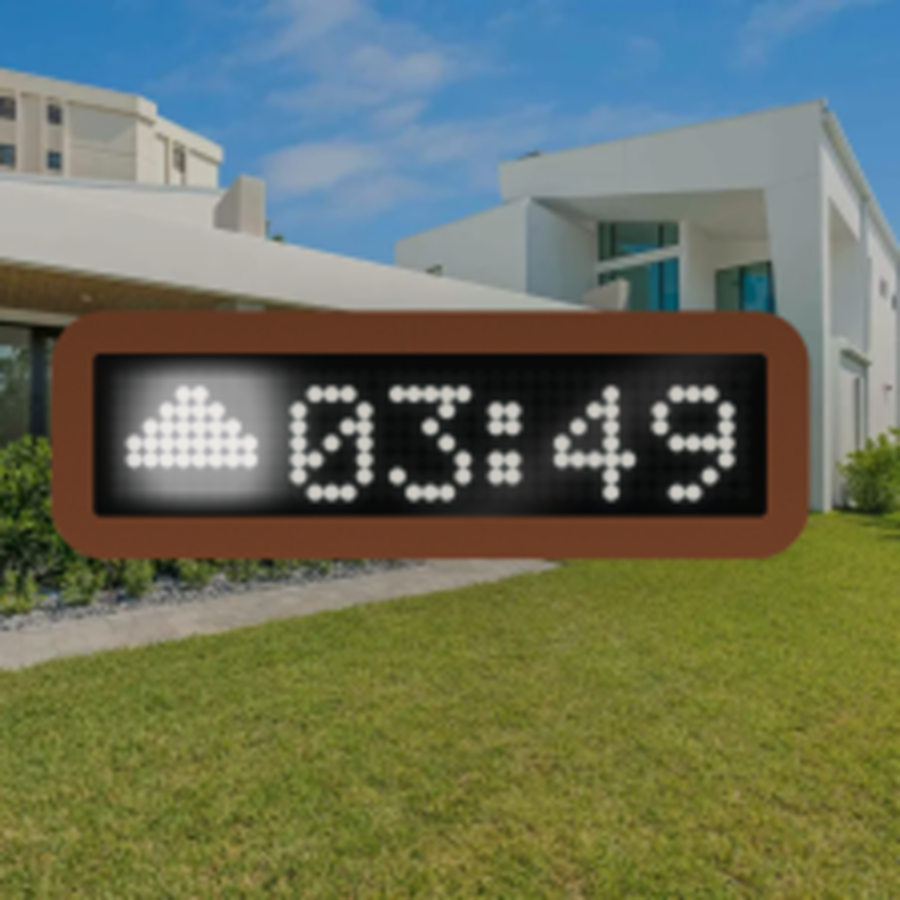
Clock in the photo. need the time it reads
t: 3:49
